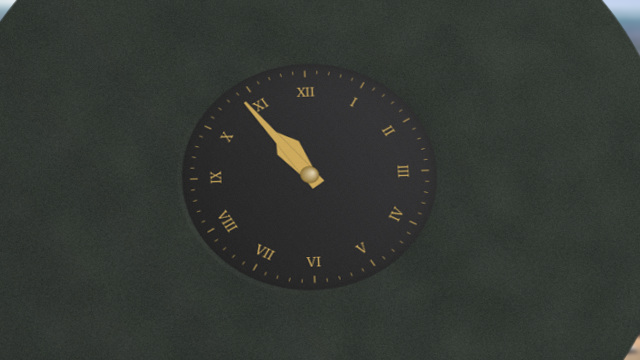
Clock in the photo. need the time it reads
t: 10:54
